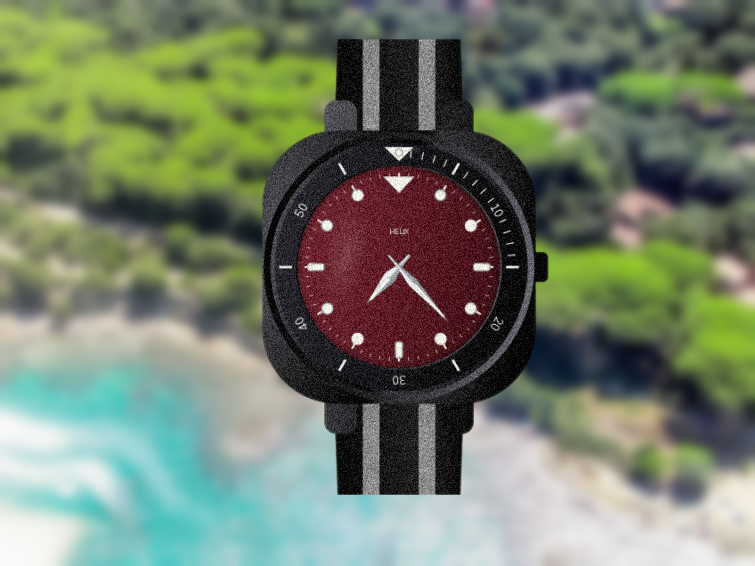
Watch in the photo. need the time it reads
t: 7:23
